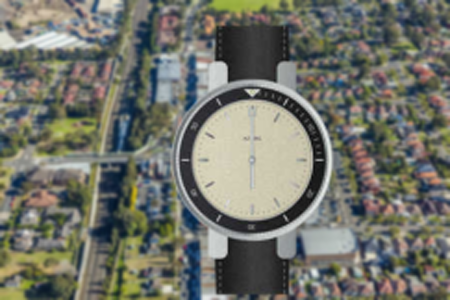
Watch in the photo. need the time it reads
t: 6:00
